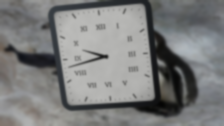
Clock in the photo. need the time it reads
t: 9:43
